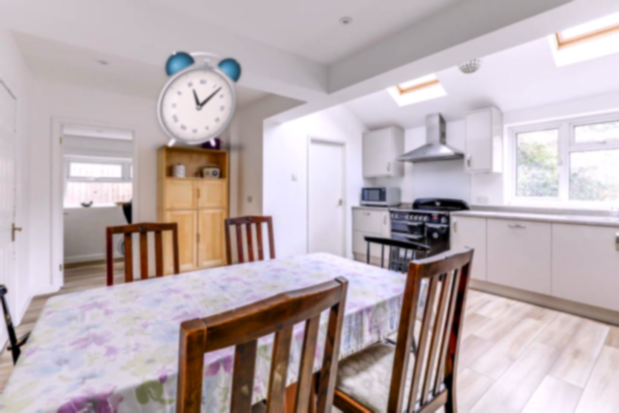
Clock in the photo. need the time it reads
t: 11:07
